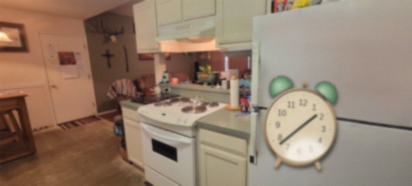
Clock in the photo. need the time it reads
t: 1:38
